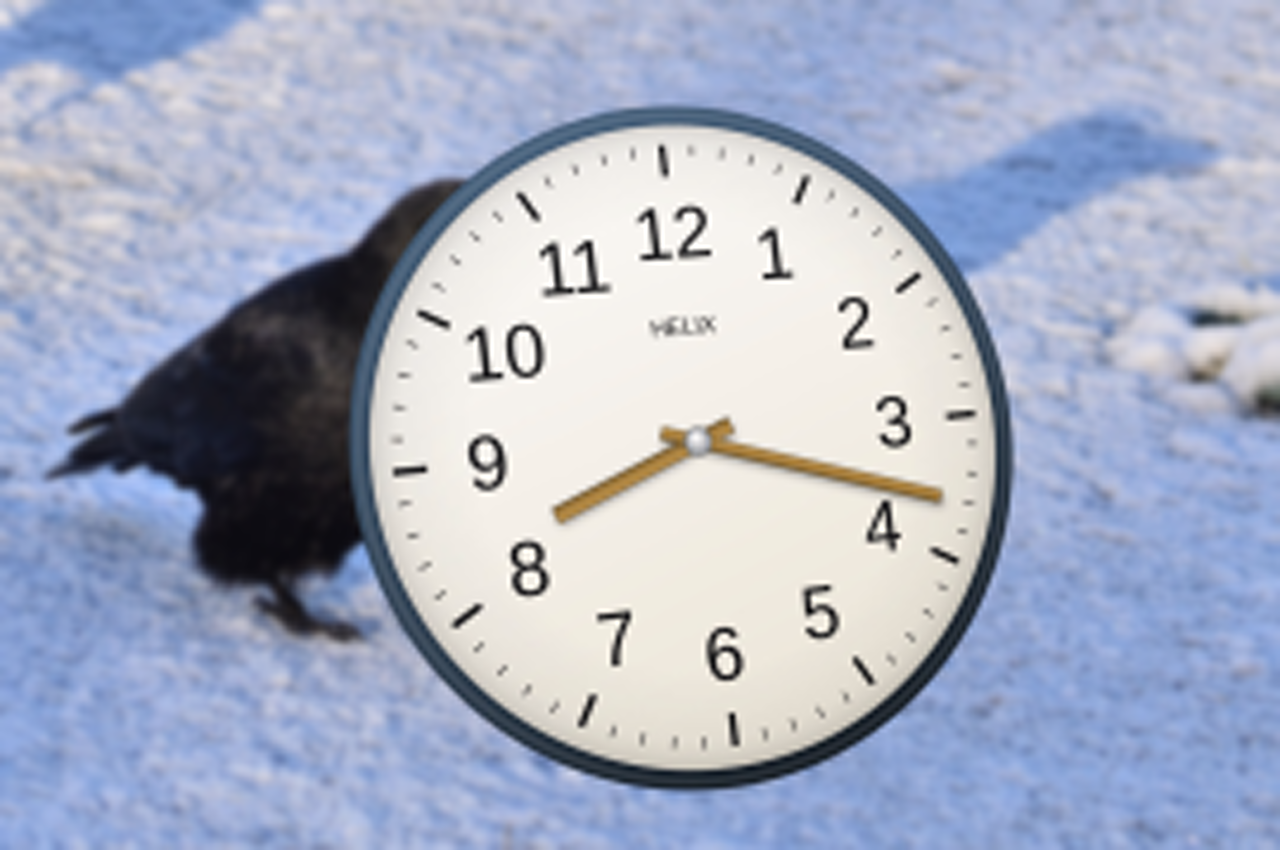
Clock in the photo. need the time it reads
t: 8:18
